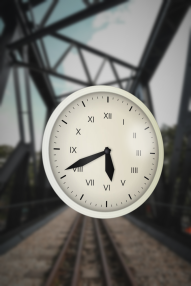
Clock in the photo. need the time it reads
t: 5:41
